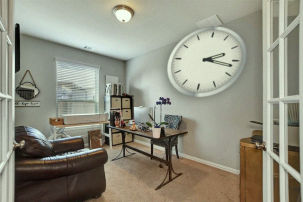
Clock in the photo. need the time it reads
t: 2:17
